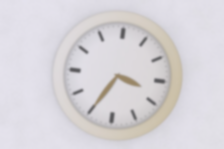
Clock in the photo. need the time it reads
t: 3:35
